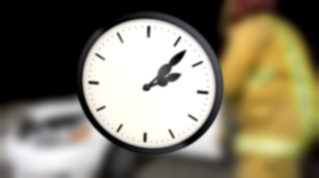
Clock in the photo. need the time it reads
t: 2:07
